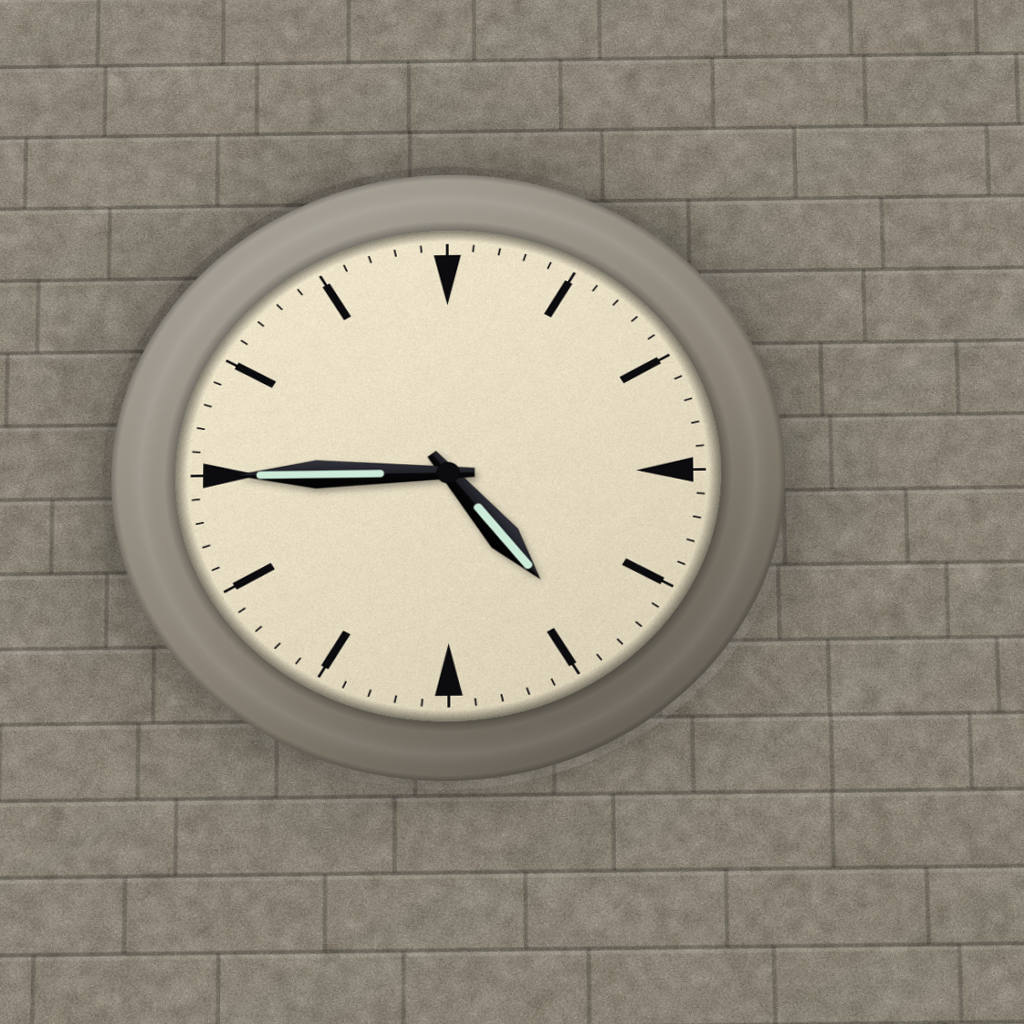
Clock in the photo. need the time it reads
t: 4:45
